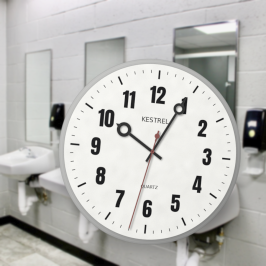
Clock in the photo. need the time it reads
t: 10:04:32
